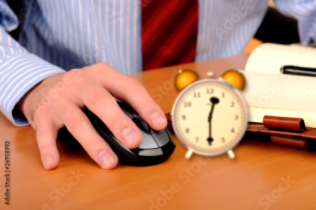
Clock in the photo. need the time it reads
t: 12:30
